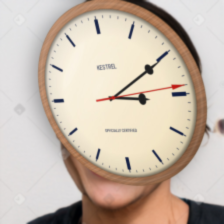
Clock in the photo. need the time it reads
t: 3:10:14
